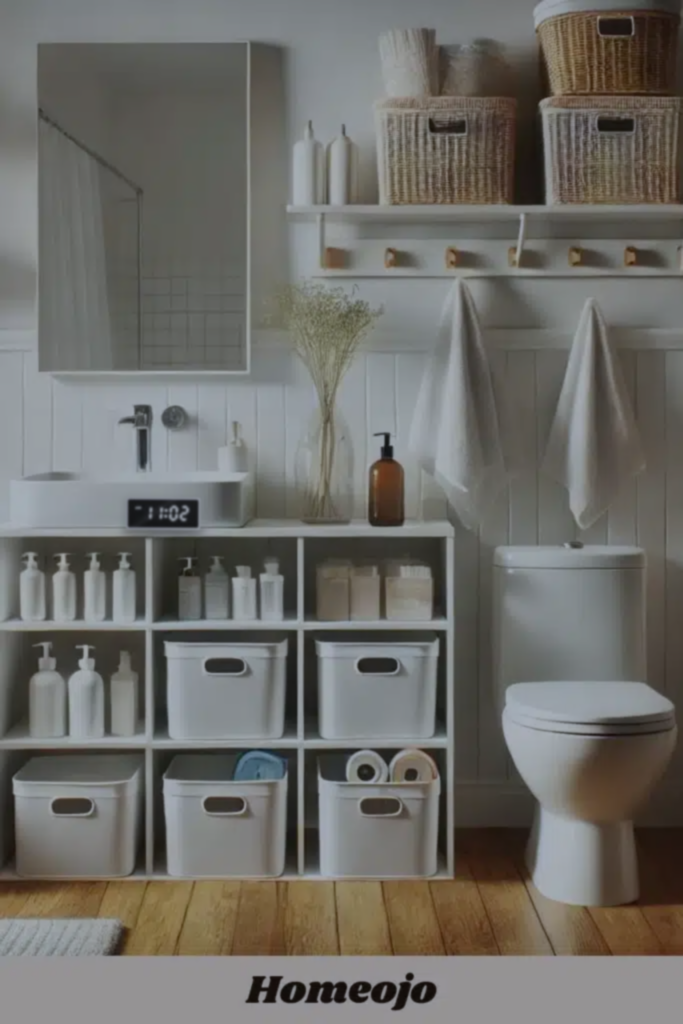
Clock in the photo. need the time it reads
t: 11:02
